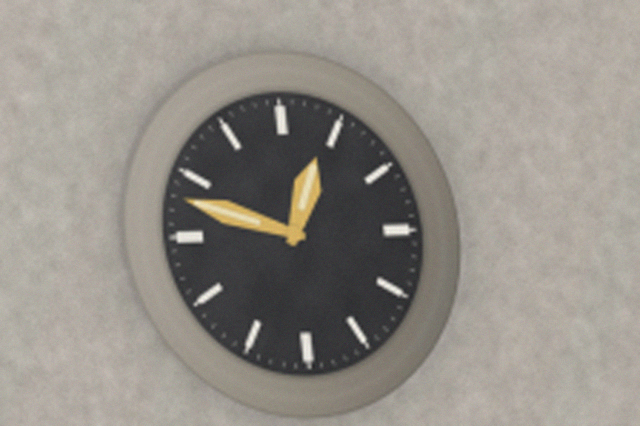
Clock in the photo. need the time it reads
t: 12:48
